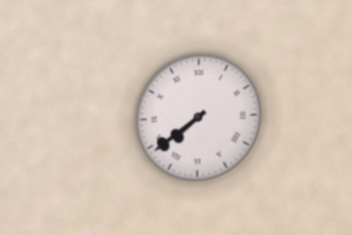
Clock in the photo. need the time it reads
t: 7:39
